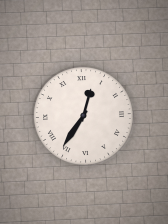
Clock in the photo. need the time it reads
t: 12:36
